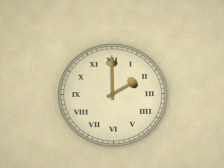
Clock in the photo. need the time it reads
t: 2:00
